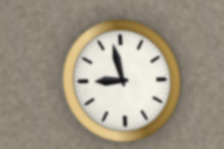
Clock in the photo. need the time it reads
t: 8:58
